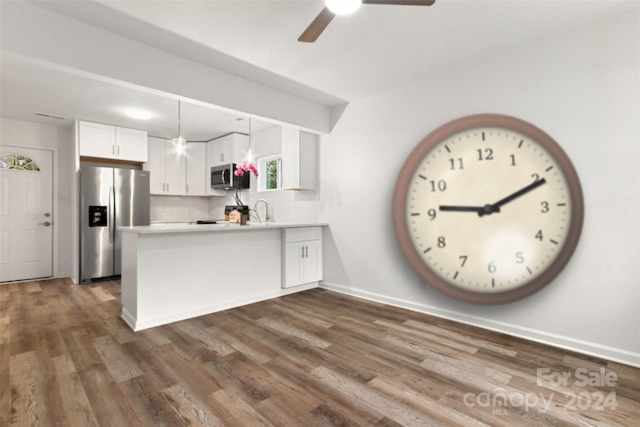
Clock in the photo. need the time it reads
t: 9:11
